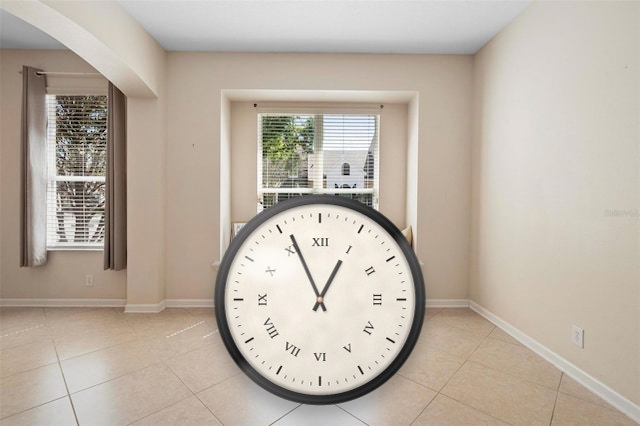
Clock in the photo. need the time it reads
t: 12:56
